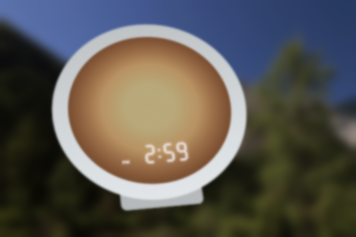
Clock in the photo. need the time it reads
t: 2:59
